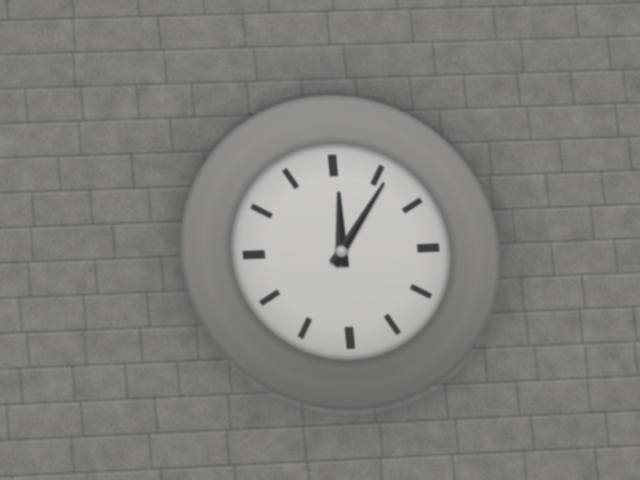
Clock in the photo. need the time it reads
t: 12:06
